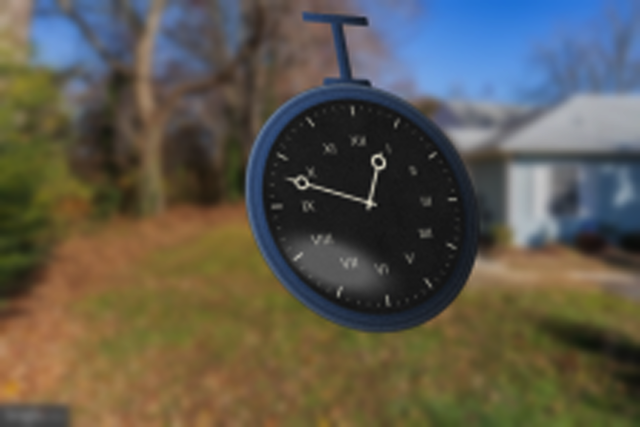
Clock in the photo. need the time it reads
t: 12:48
